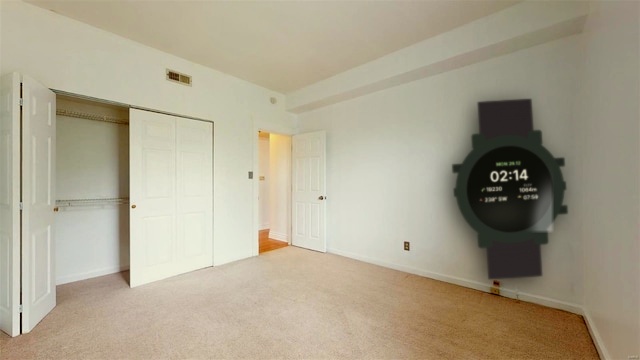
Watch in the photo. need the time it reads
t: 2:14
